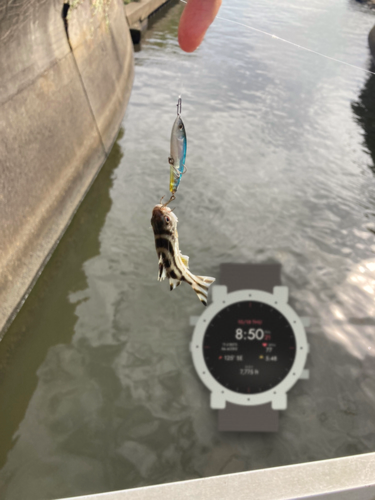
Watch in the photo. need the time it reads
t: 8:50
